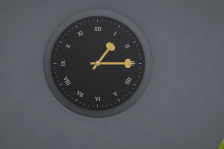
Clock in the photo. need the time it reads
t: 1:15
